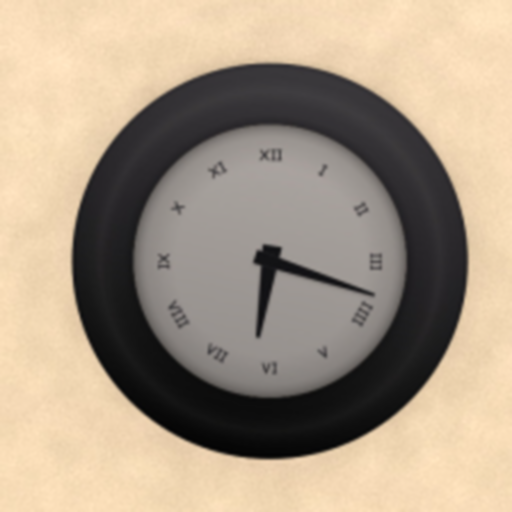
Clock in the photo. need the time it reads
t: 6:18
